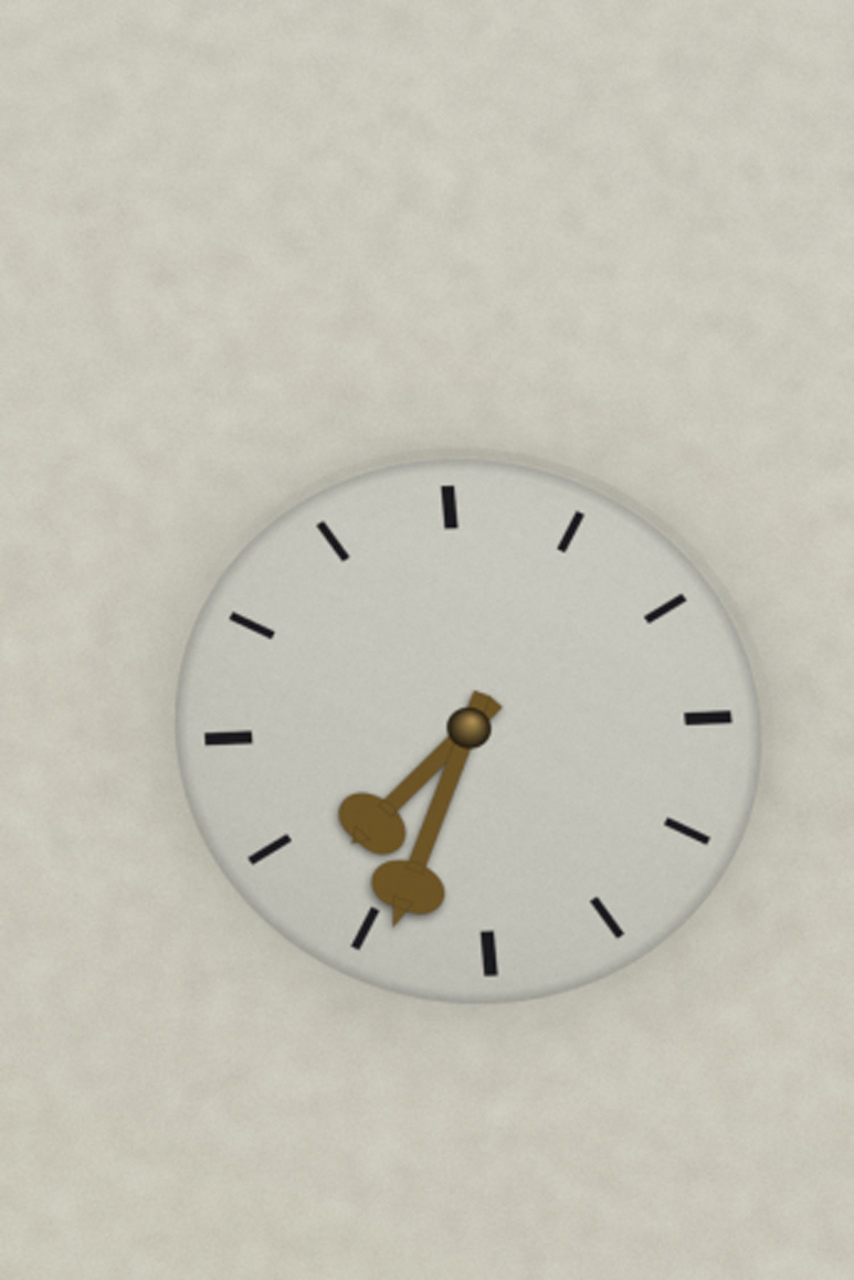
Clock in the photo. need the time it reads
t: 7:34
